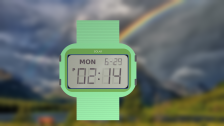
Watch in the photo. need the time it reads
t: 2:14
